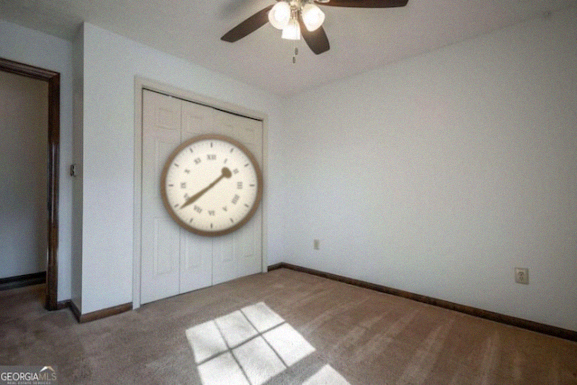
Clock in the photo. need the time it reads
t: 1:39
